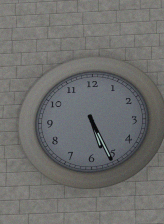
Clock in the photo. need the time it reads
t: 5:26
